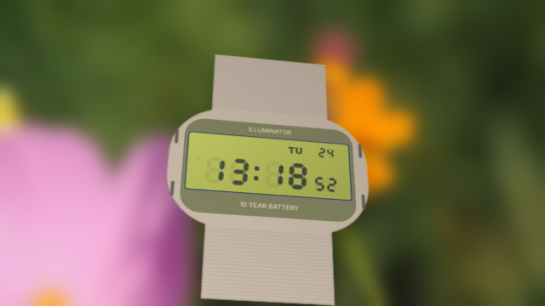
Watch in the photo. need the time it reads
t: 13:18:52
